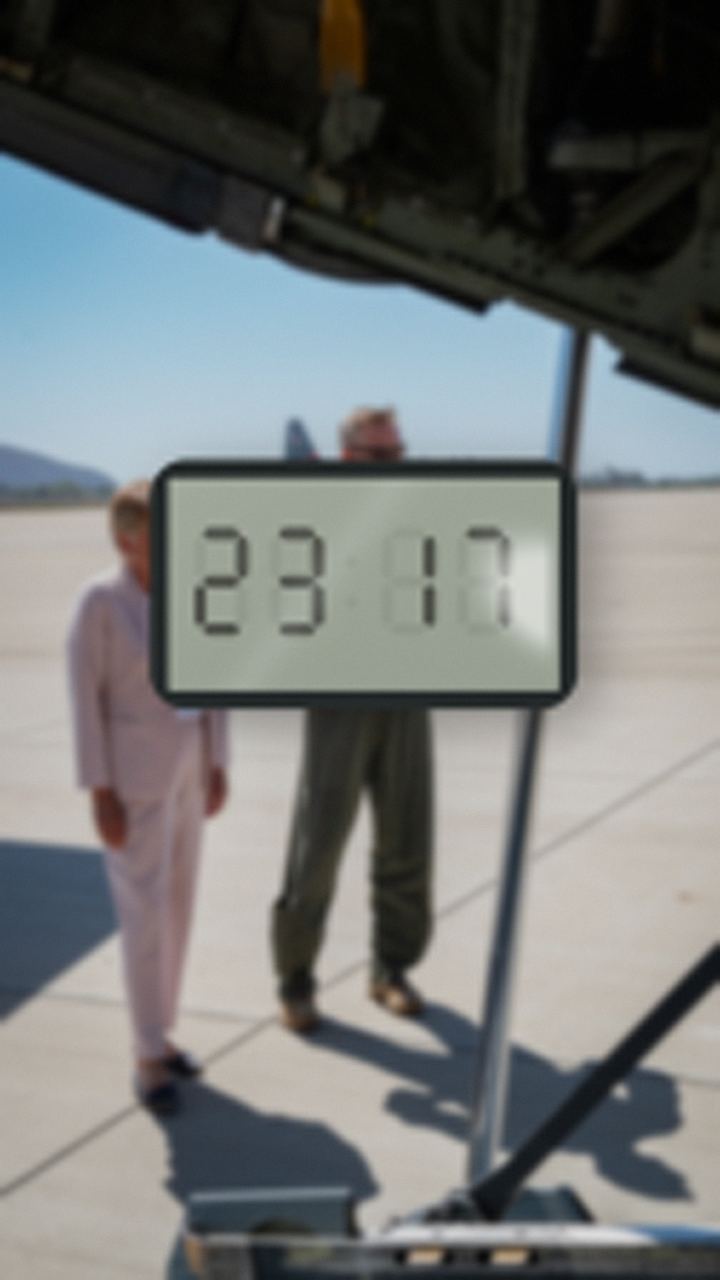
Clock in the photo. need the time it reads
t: 23:17
